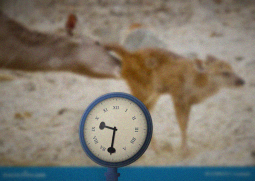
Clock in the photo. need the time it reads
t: 9:31
